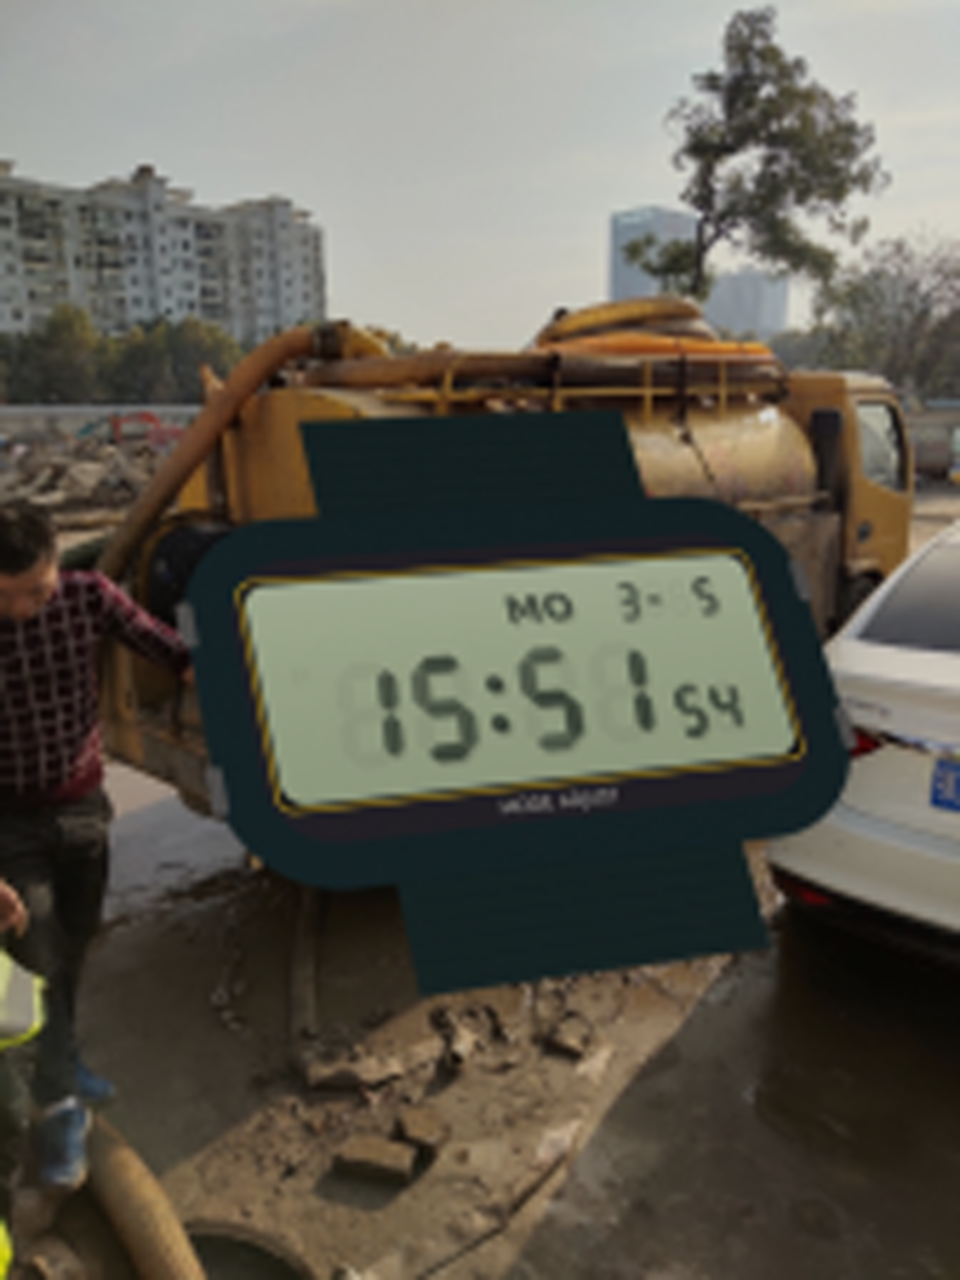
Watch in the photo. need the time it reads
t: 15:51:54
